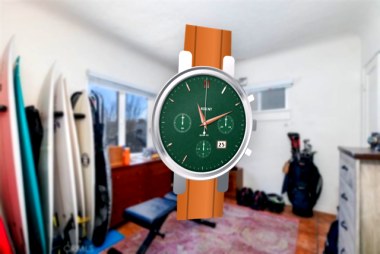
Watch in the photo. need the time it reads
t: 11:11
